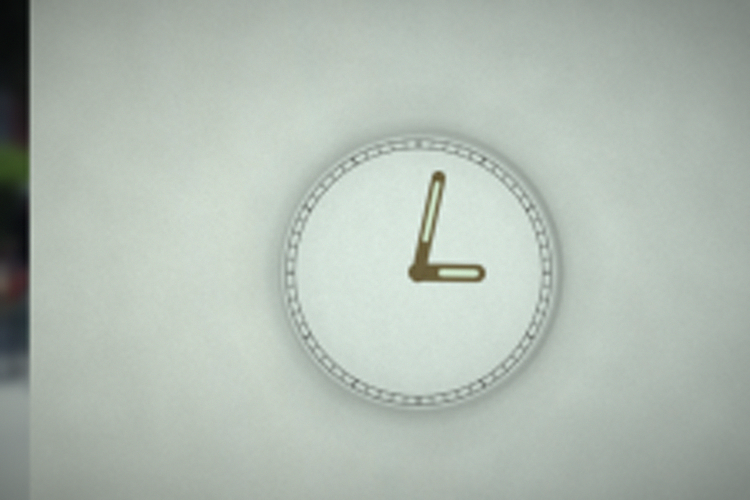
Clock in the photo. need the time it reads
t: 3:02
